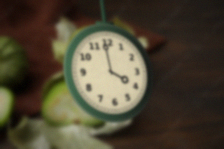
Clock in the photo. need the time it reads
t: 3:59
